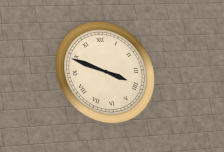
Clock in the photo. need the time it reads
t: 3:49
